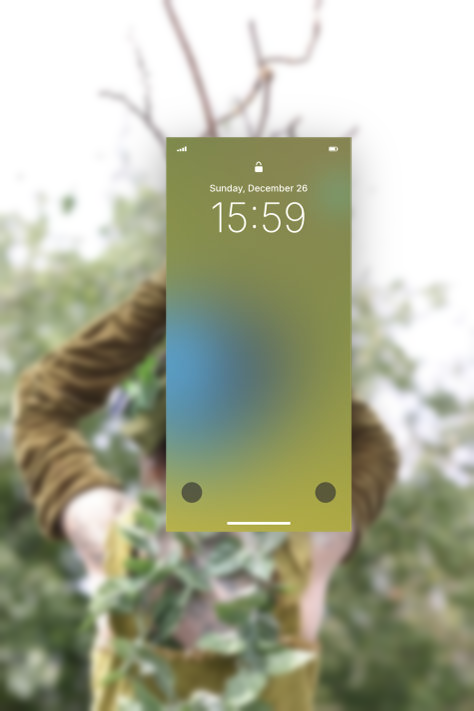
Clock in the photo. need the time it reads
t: 15:59
